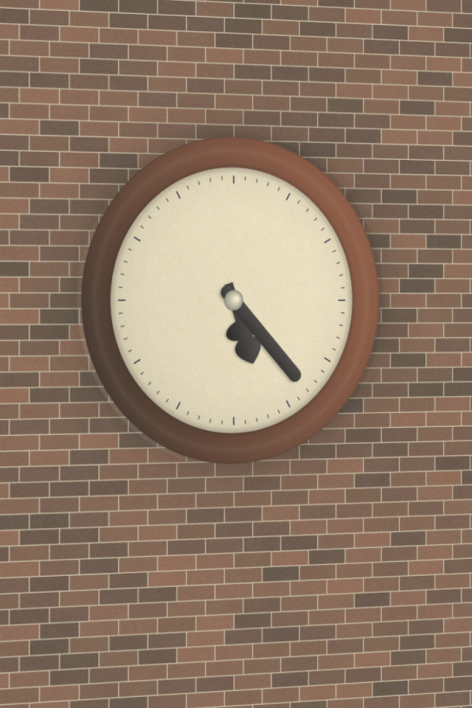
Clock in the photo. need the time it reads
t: 5:23
